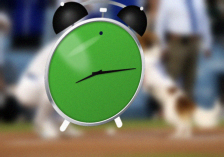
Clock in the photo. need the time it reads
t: 8:14
